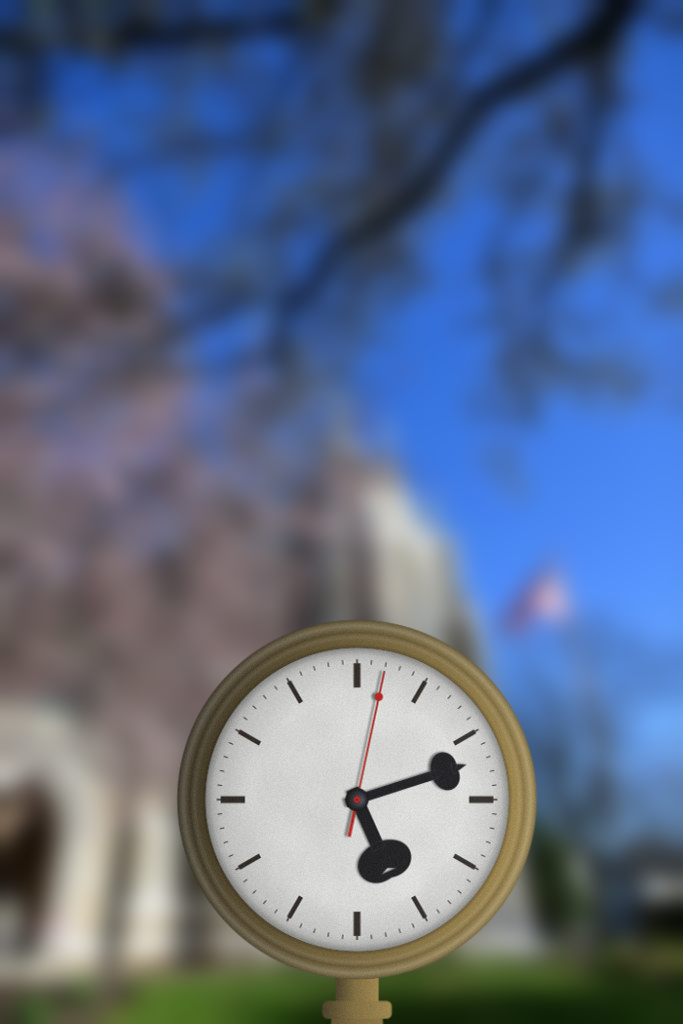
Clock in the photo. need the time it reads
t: 5:12:02
